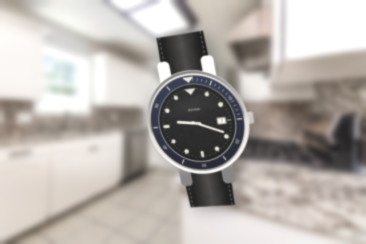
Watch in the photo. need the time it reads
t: 9:19
